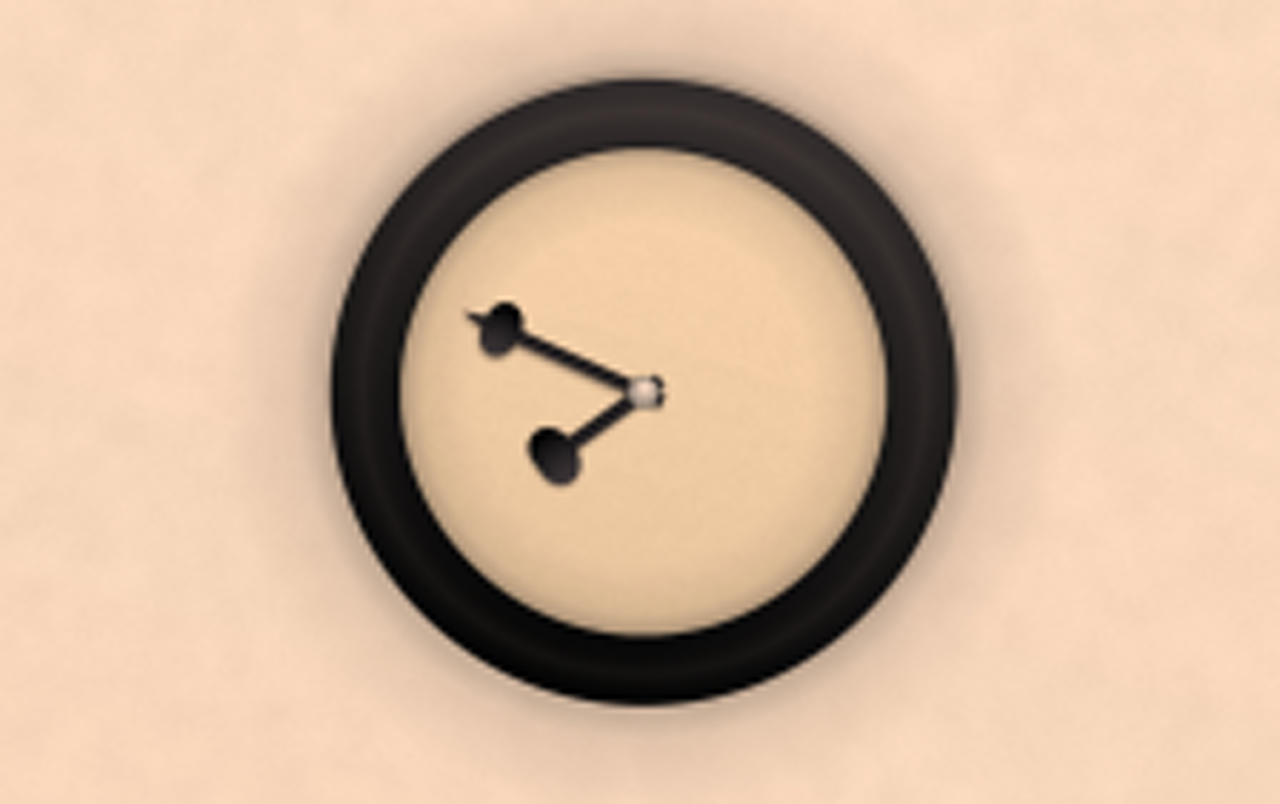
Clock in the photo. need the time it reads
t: 7:49
